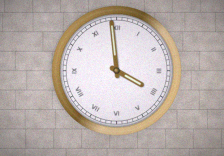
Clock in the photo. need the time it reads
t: 3:59
